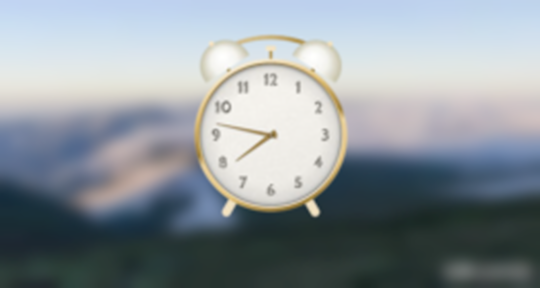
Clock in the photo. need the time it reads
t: 7:47
